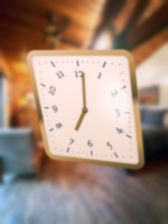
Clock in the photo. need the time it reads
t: 7:01
